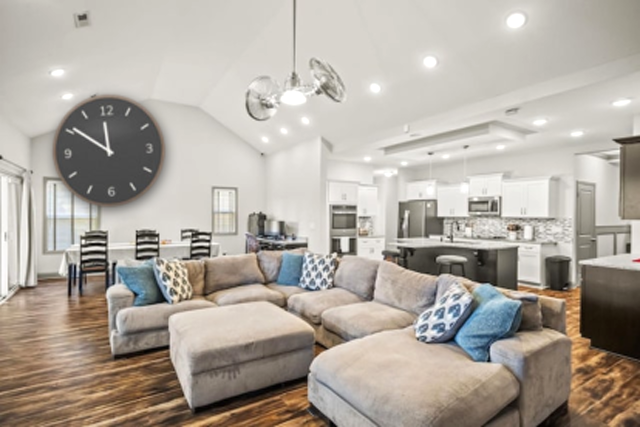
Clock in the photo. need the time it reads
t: 11:51
